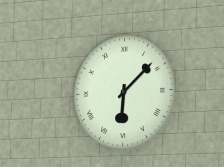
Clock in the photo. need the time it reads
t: 6:08
